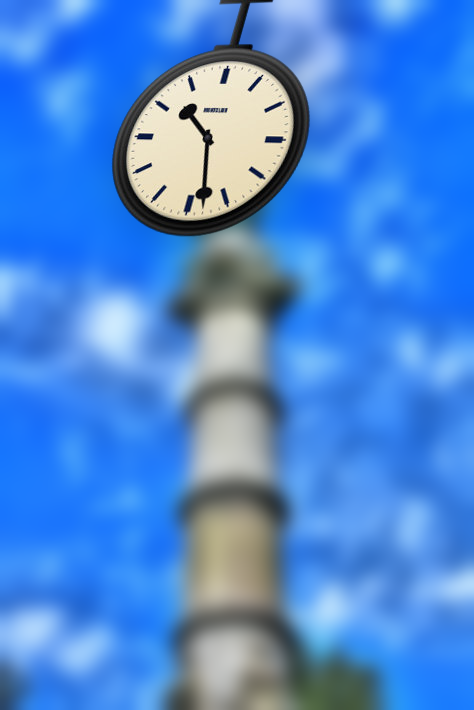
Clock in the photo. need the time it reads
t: 10:28
